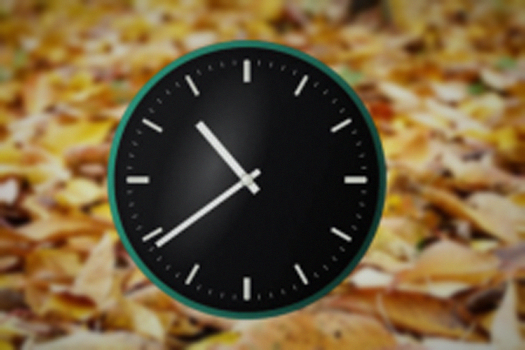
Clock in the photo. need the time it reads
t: 10:39
